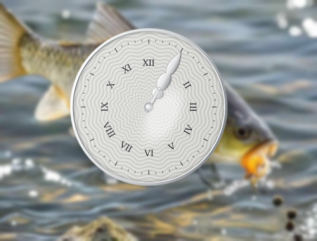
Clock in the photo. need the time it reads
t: 1:05
